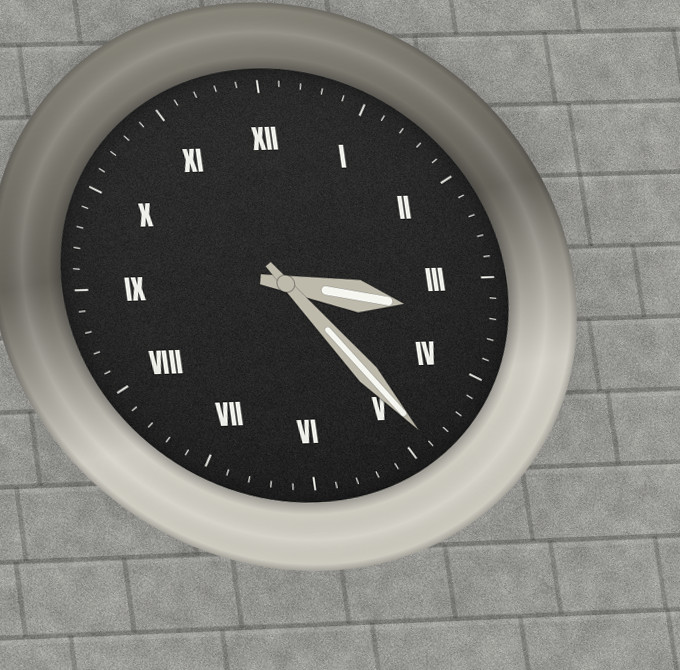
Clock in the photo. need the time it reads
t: 3:24
